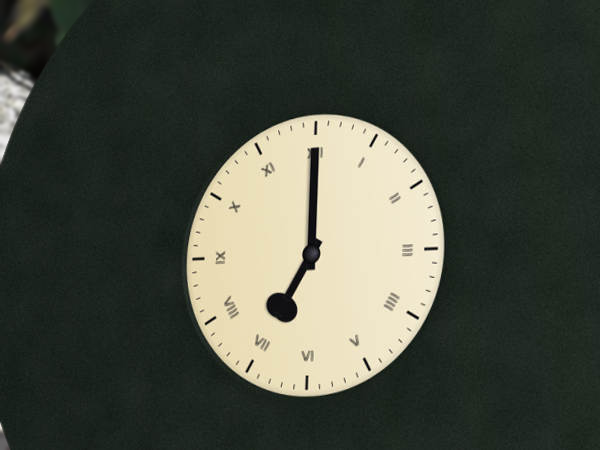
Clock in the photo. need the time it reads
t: 7:00
